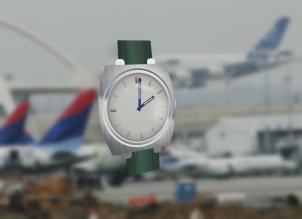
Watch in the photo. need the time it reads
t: 2:01
